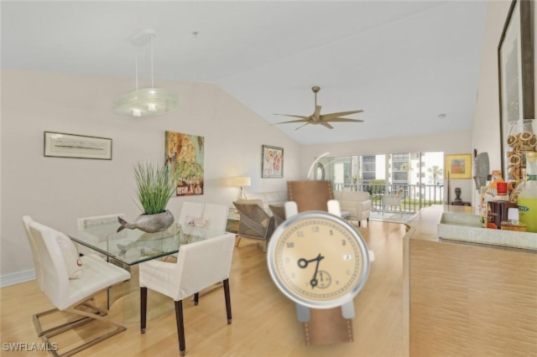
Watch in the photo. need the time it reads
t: 8:33
